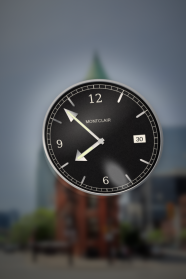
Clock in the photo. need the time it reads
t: 7:53
